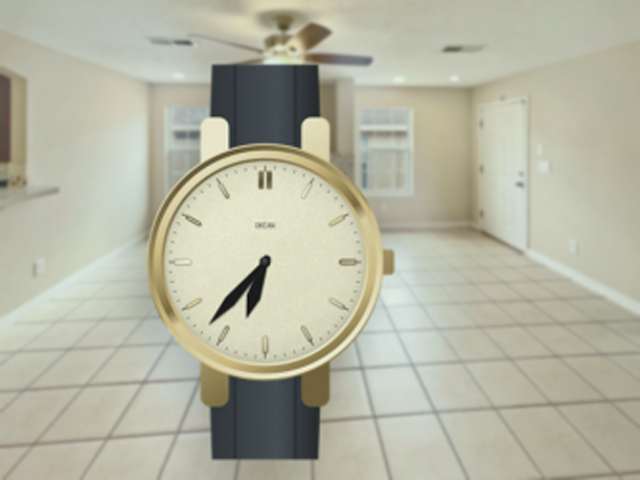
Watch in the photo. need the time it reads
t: 6:37
